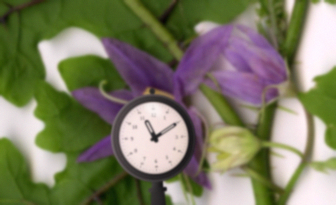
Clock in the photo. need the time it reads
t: 11:10
